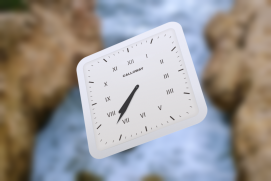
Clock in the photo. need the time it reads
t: 7:37
